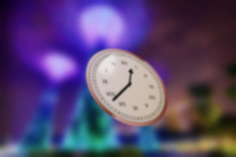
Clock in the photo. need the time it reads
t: 12:38
